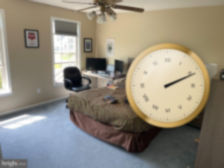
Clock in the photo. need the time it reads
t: 2:11
